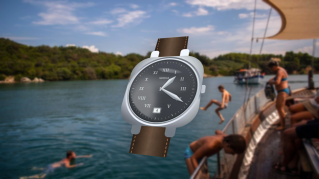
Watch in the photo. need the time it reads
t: 1:20
